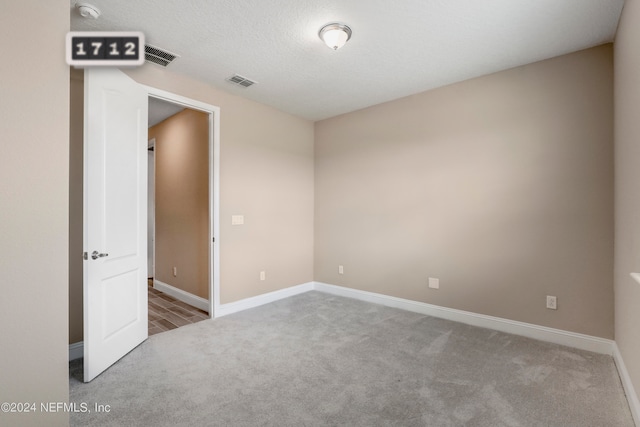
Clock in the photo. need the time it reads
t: 17:12
